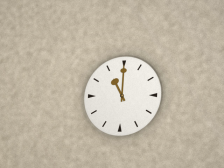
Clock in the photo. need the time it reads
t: 11:00
